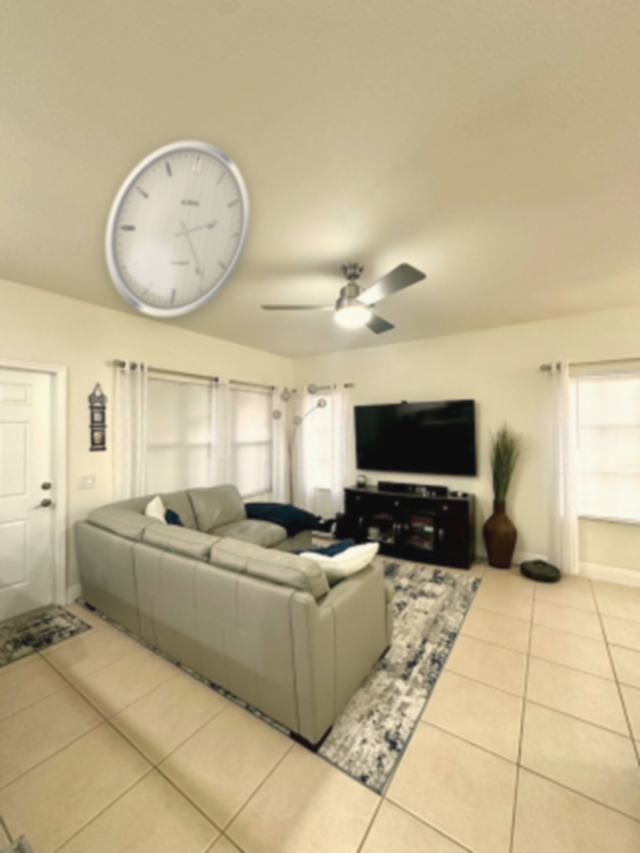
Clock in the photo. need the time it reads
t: 2:24
